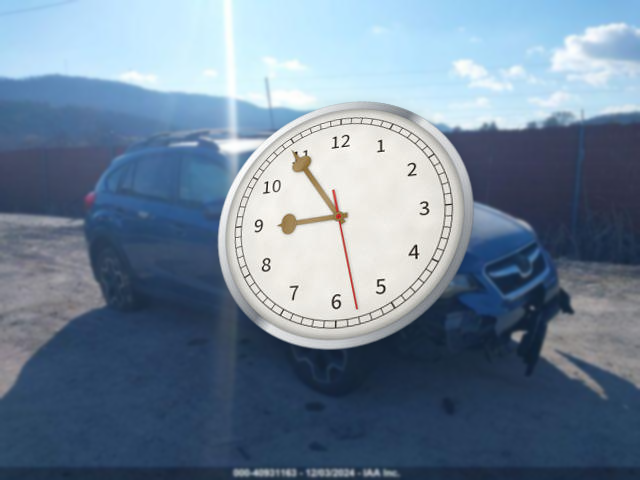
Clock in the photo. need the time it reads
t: 8:54:28
